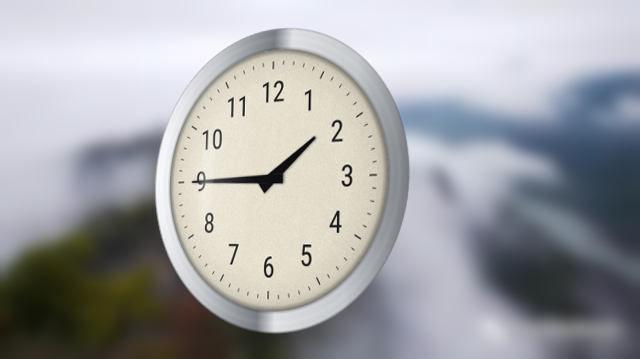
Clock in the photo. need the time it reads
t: 1:45
